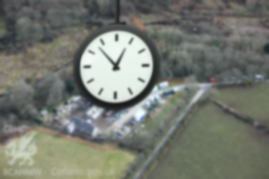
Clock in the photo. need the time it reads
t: 12:53
